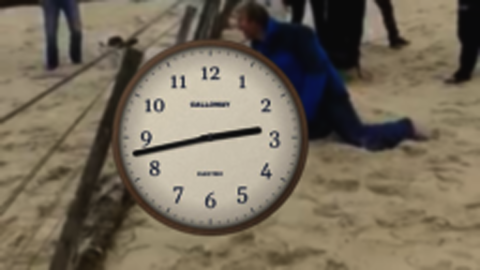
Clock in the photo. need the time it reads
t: 2:43
